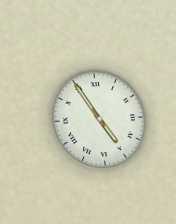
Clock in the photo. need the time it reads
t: 4:55
